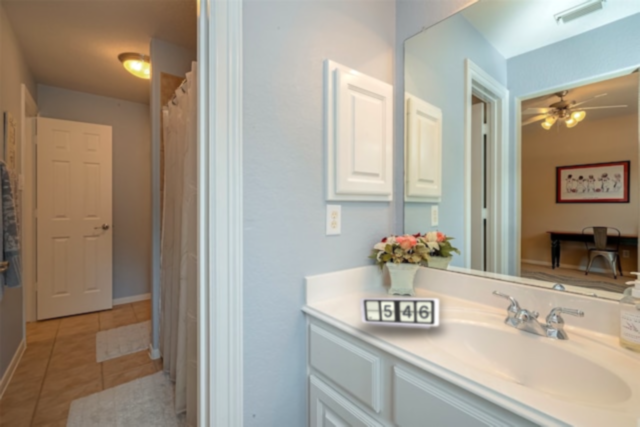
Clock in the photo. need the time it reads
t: 5:46
